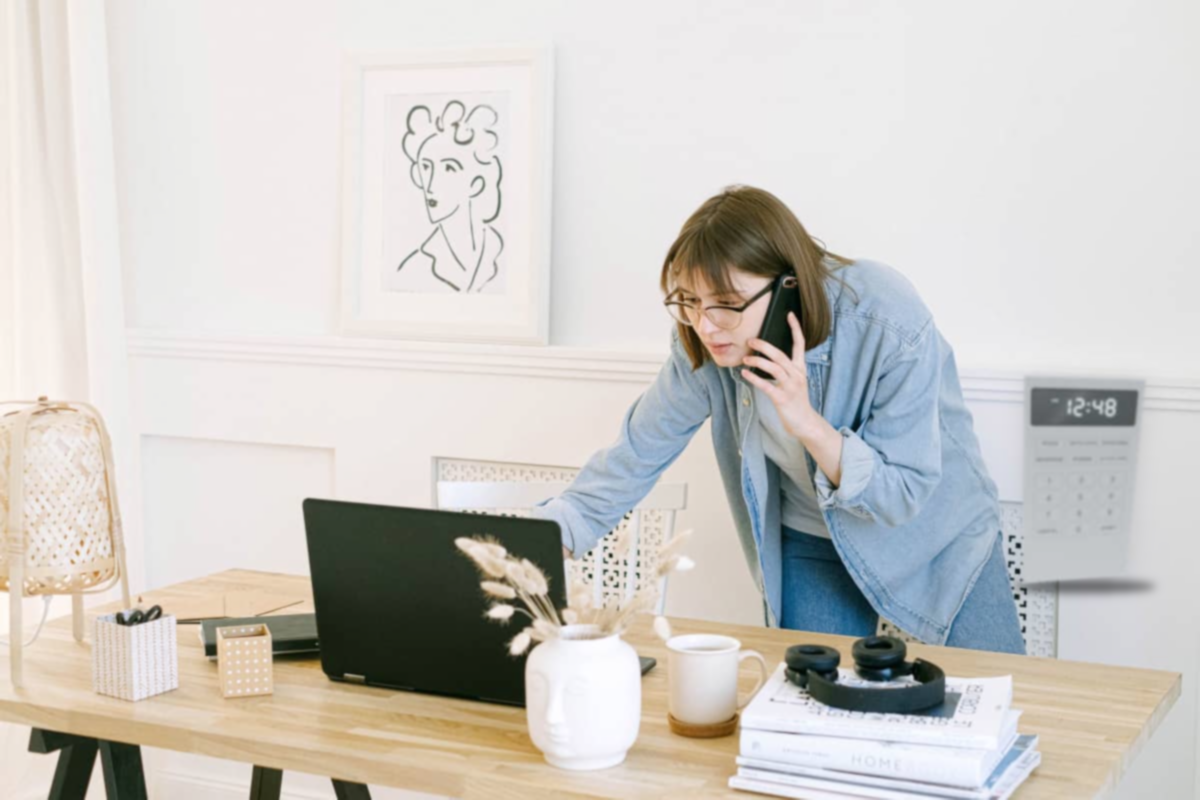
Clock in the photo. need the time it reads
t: 12:48
